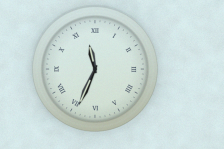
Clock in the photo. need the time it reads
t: 11:34
